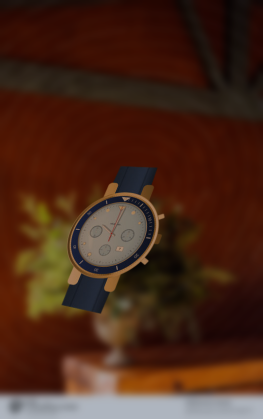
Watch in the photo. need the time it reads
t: 10:01
